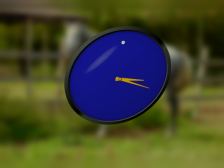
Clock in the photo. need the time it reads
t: 3:19
